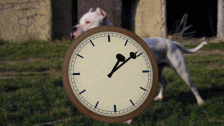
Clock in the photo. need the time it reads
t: 1:09
